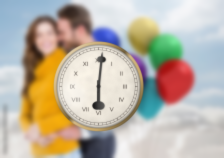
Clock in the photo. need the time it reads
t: 6:01
